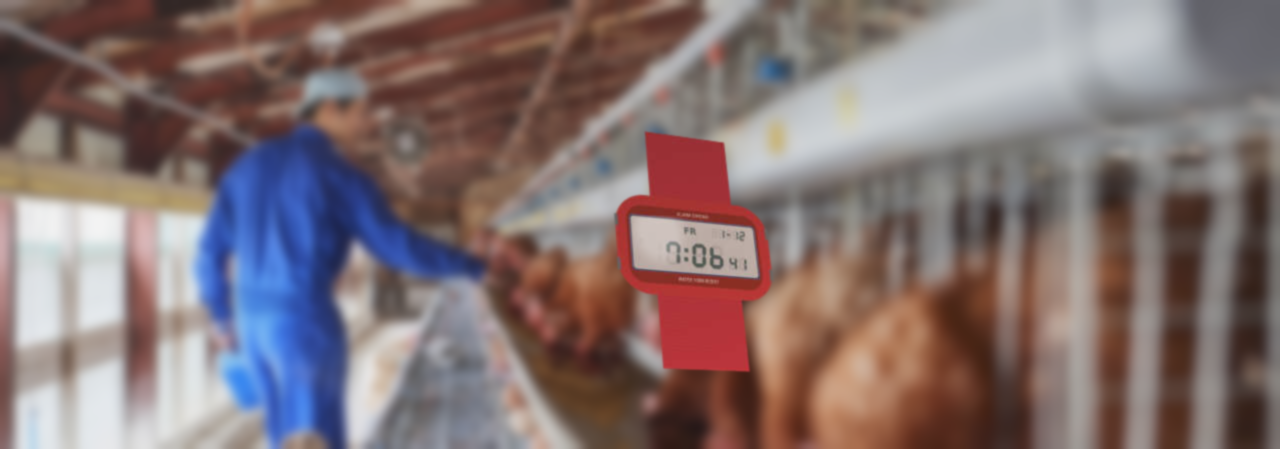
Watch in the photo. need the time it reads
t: 7:06:41
